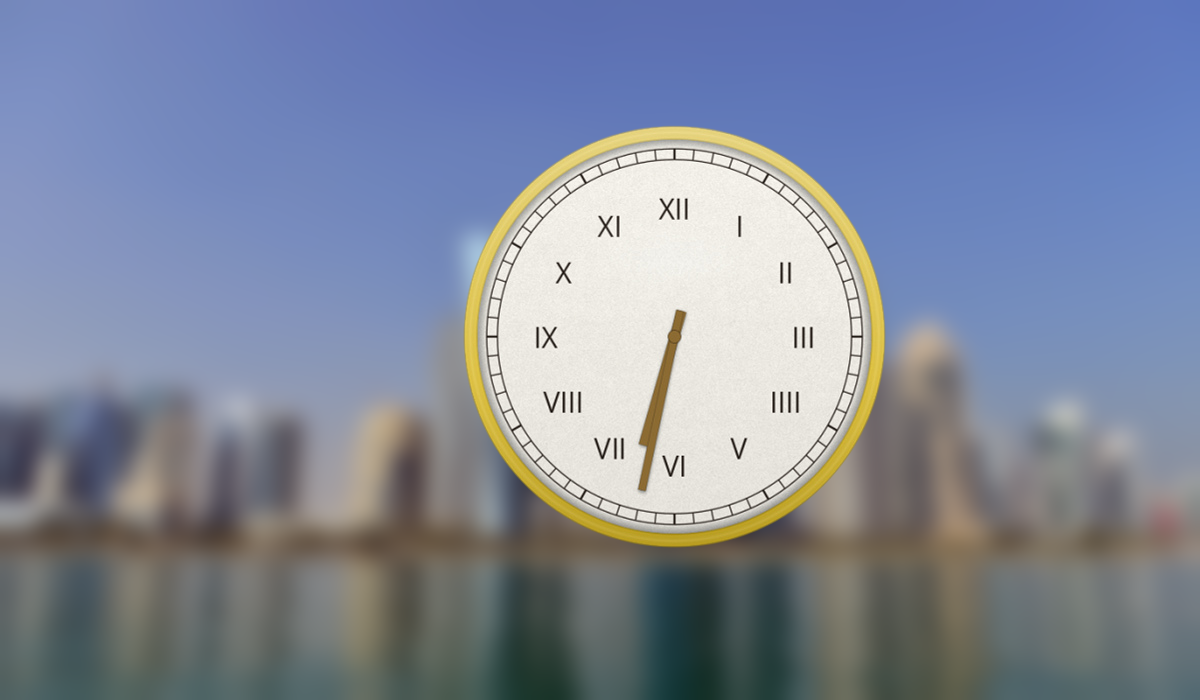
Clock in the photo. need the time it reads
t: 6:32
